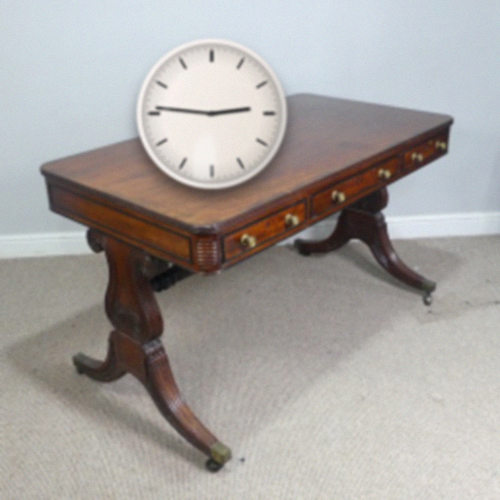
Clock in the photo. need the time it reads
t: 2:46
